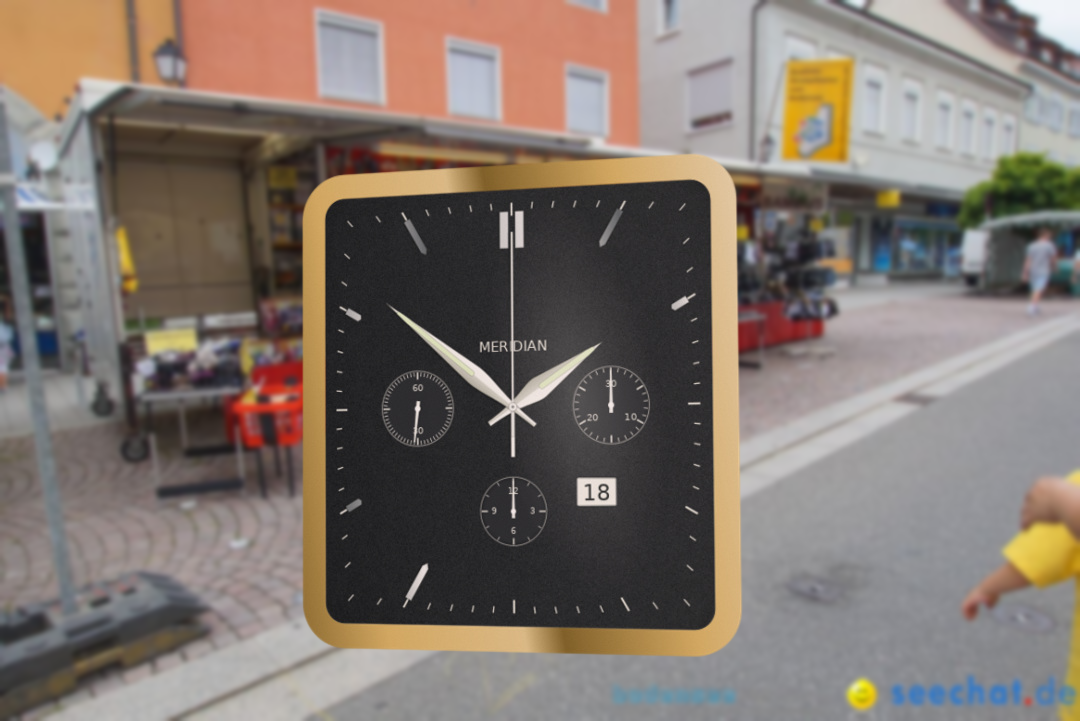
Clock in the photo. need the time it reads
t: 1:51:31
